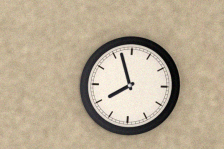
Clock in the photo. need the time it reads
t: 7:57
